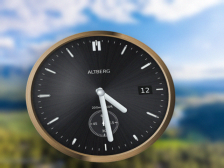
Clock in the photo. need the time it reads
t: 4:29
